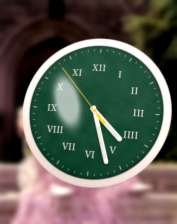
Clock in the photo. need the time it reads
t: 4:26:53
